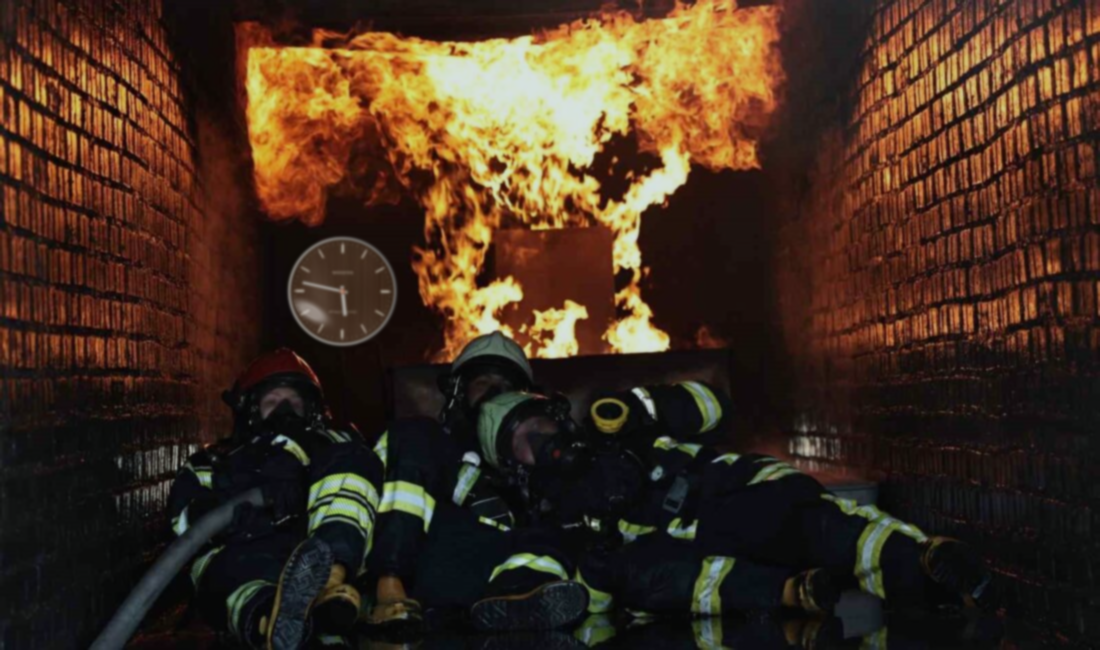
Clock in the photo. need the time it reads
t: 5:47
